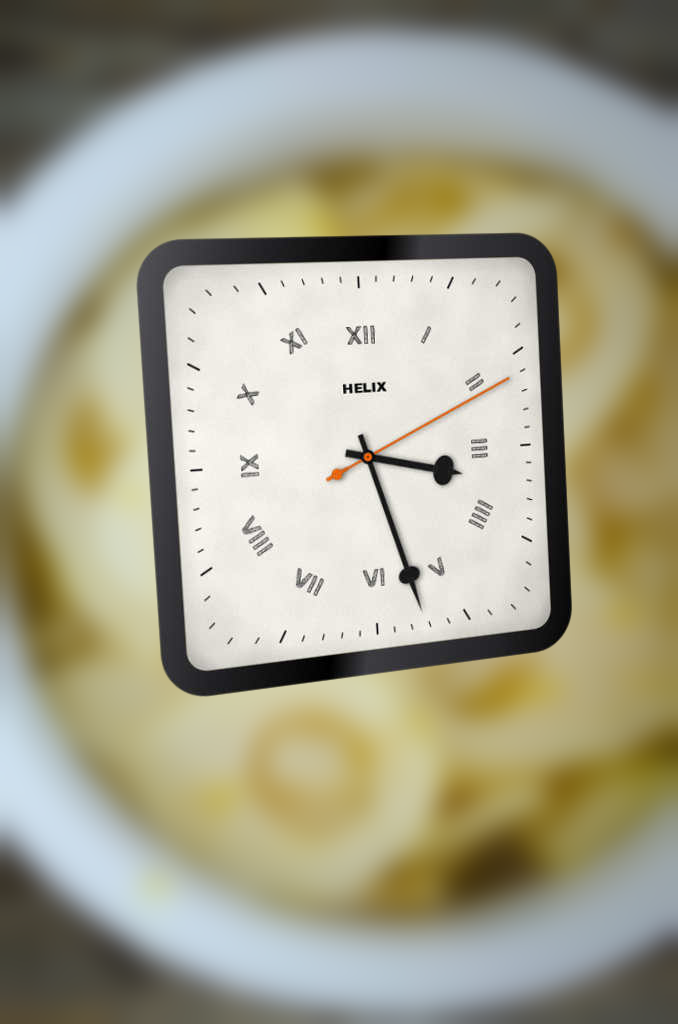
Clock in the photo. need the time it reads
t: 3:27:11
